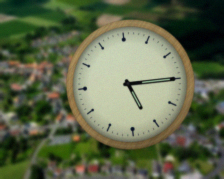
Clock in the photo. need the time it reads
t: 5:15
